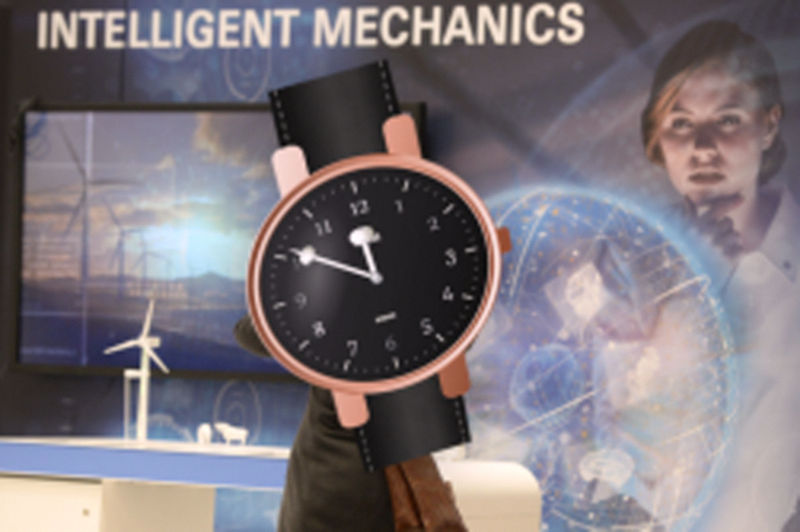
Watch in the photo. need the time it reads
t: 11:51
